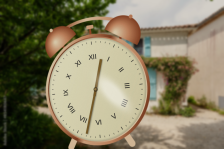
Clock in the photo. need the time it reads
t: 12:33
